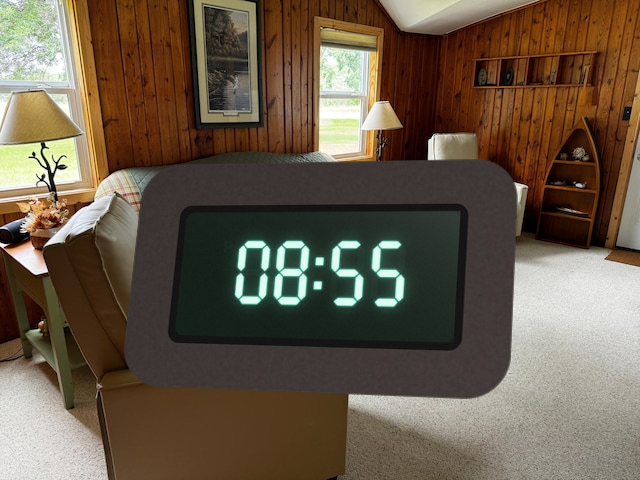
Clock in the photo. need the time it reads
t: 8:55
